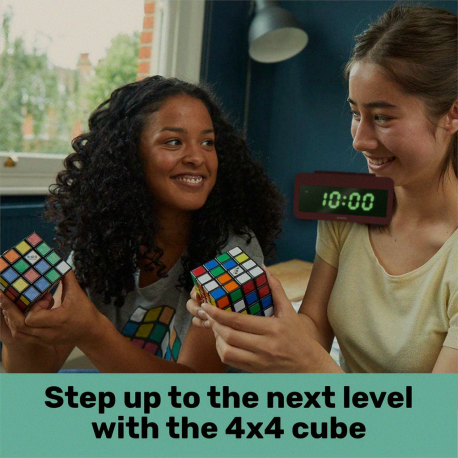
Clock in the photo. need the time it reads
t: 10:00
